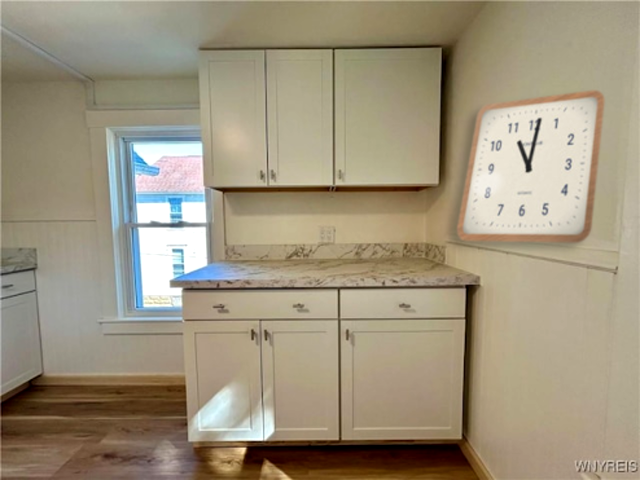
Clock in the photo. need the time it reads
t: 11:01
